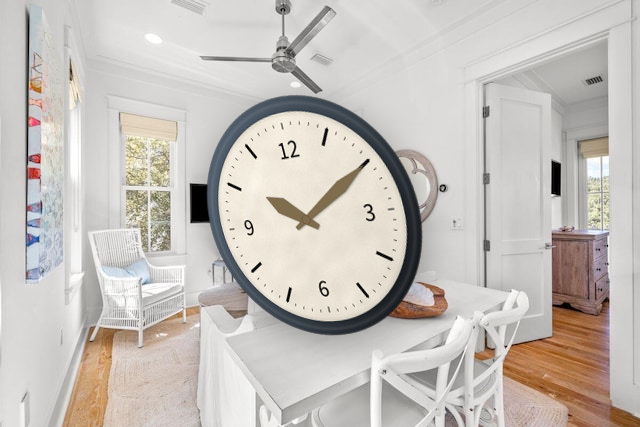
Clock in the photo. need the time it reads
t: 10:10
